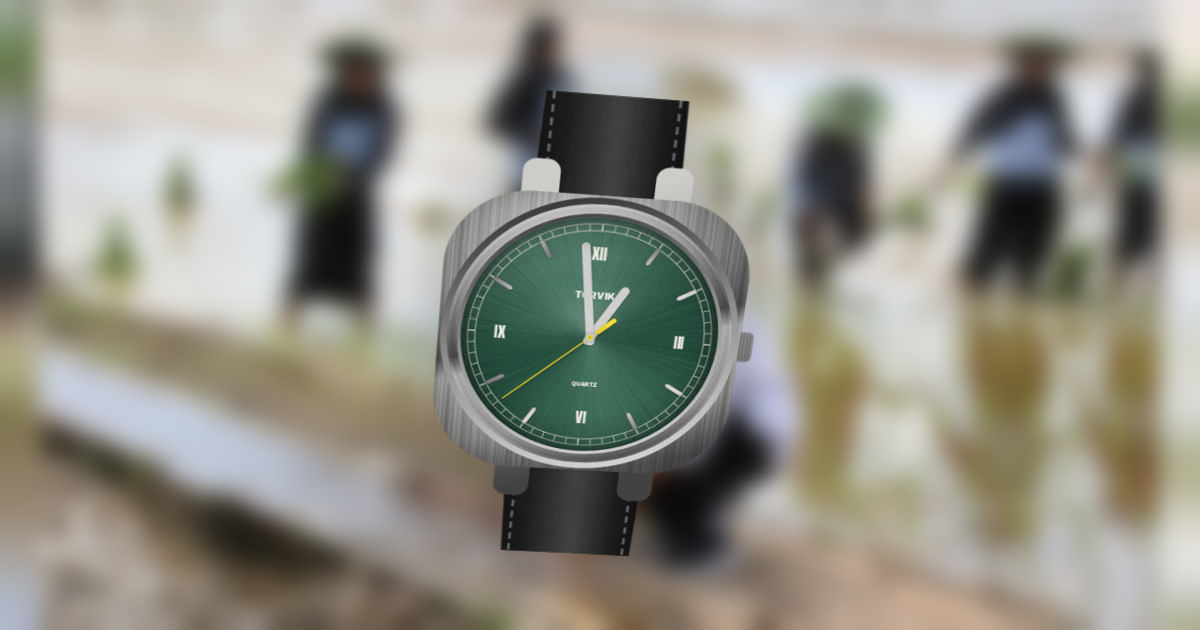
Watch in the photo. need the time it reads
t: 12:58:38
